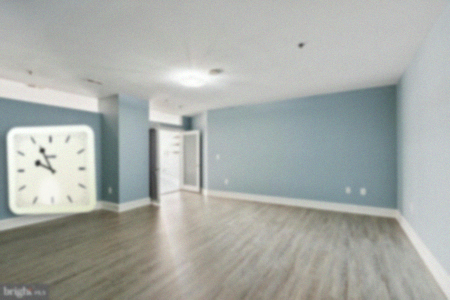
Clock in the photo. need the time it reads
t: 9:56
